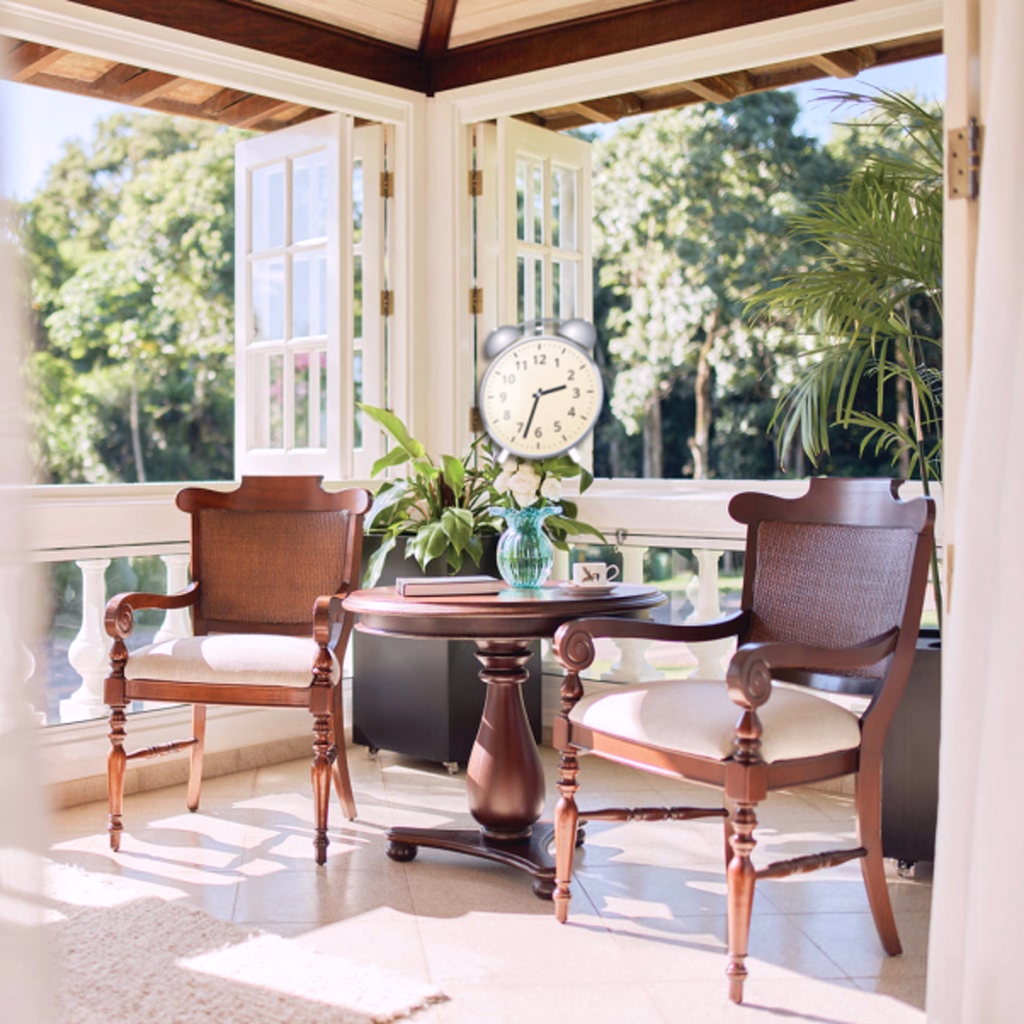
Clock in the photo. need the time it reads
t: 2:33
